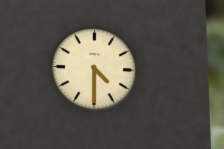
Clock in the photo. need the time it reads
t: 4:30
